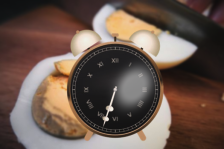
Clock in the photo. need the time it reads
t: 6:33
